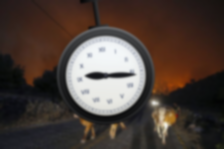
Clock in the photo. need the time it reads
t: 9:16
